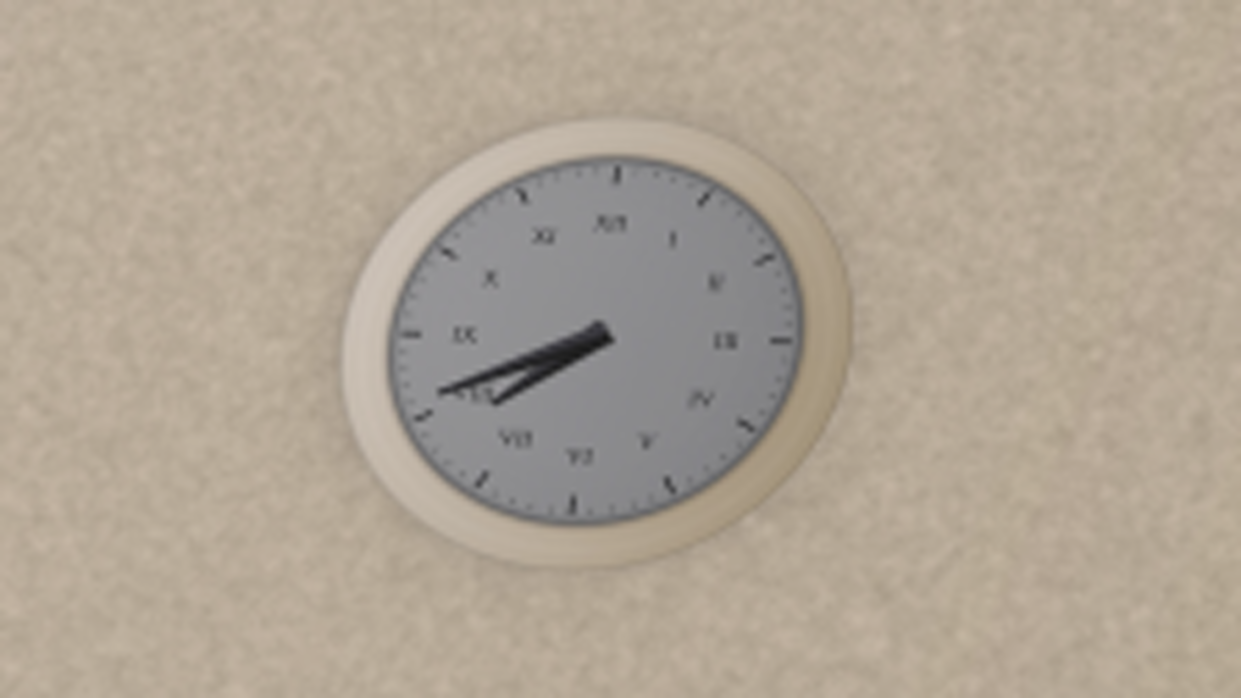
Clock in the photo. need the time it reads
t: 7:41
